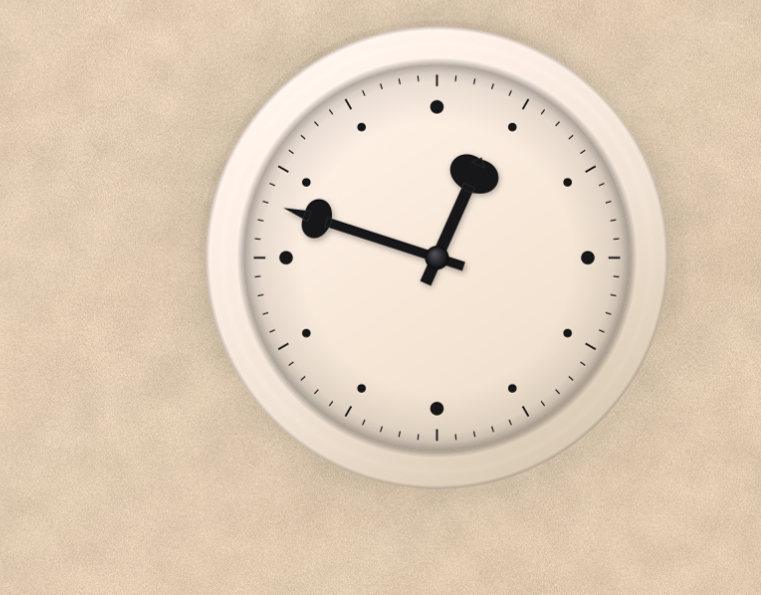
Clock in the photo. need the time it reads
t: 12:48
